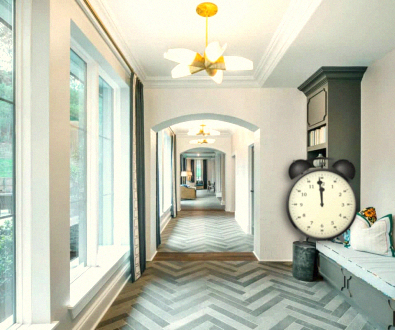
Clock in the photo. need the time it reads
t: 11:59
